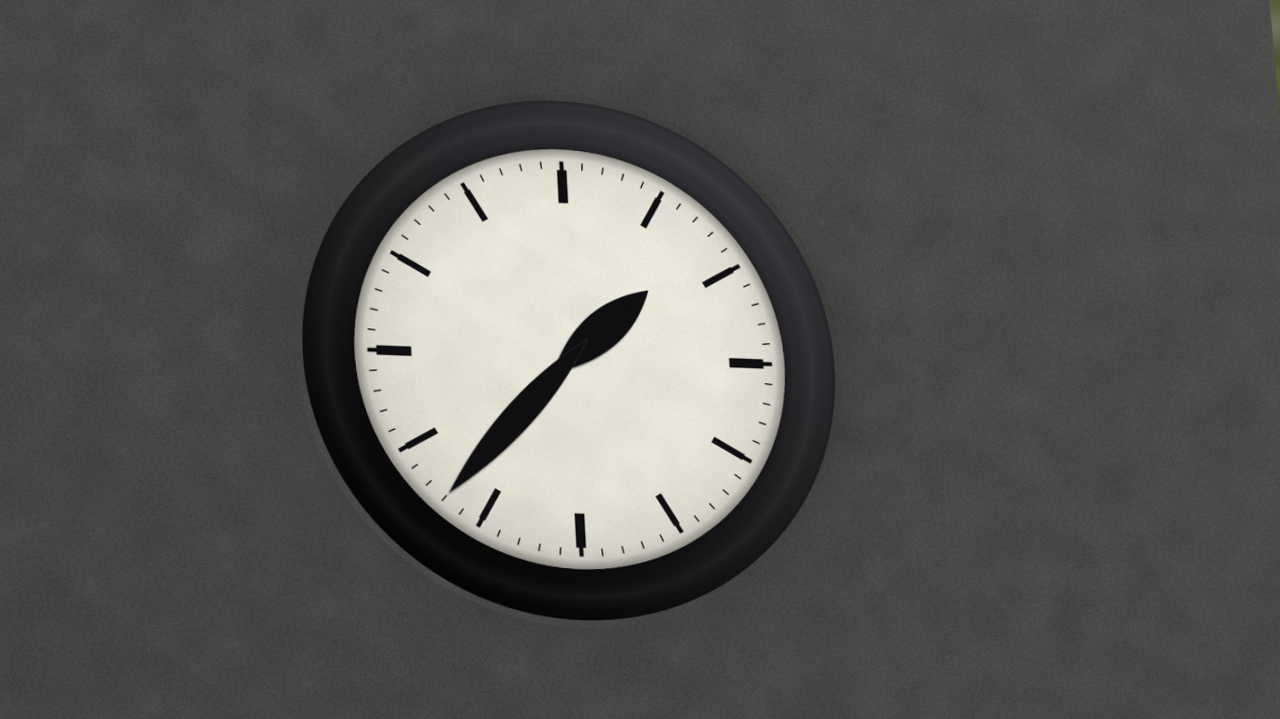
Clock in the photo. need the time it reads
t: 1:37
